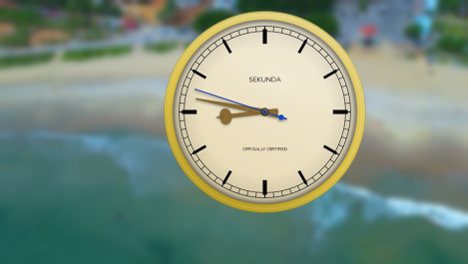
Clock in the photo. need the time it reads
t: 8:46:48
